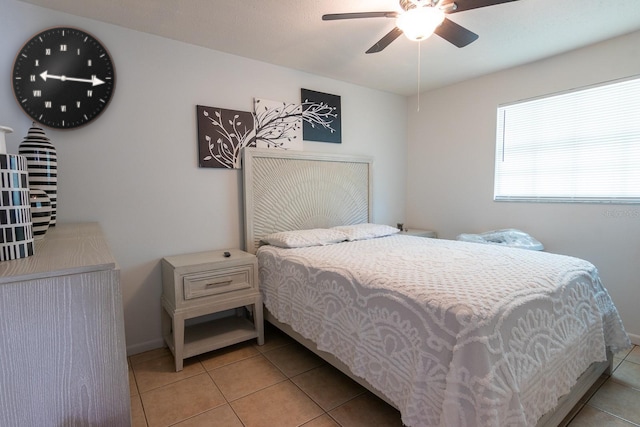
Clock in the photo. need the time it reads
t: 9:16
